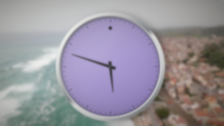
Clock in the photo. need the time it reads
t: 5:48
